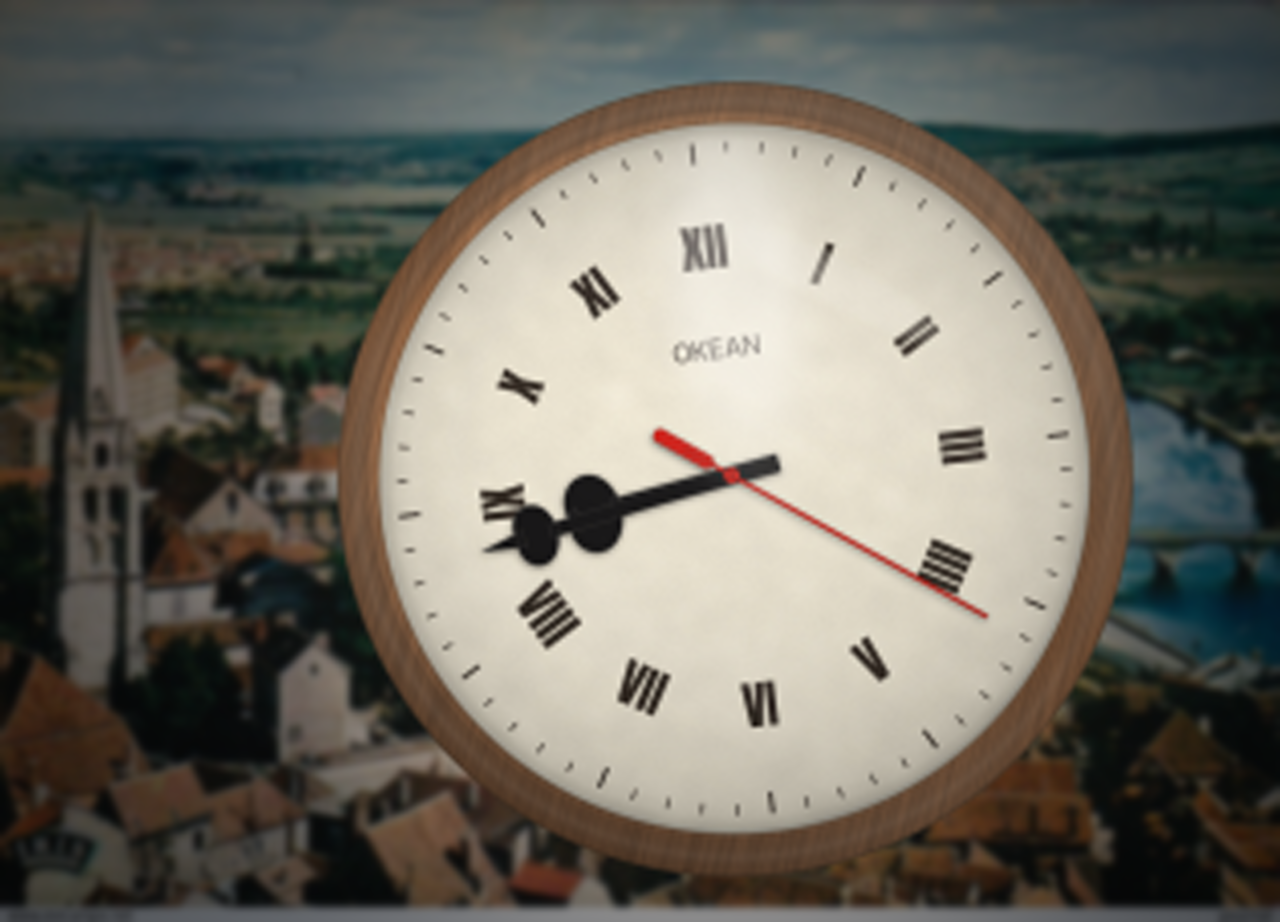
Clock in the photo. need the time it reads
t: 8:43:21
